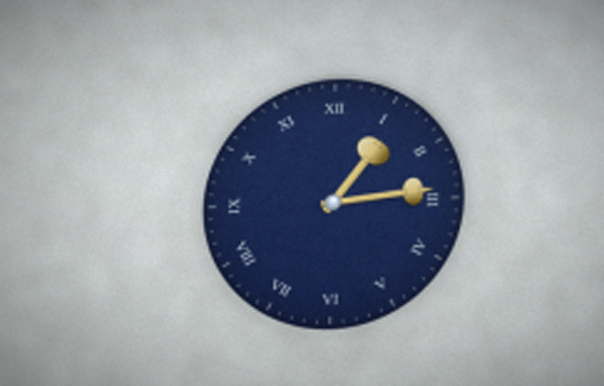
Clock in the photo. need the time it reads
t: 1:14
